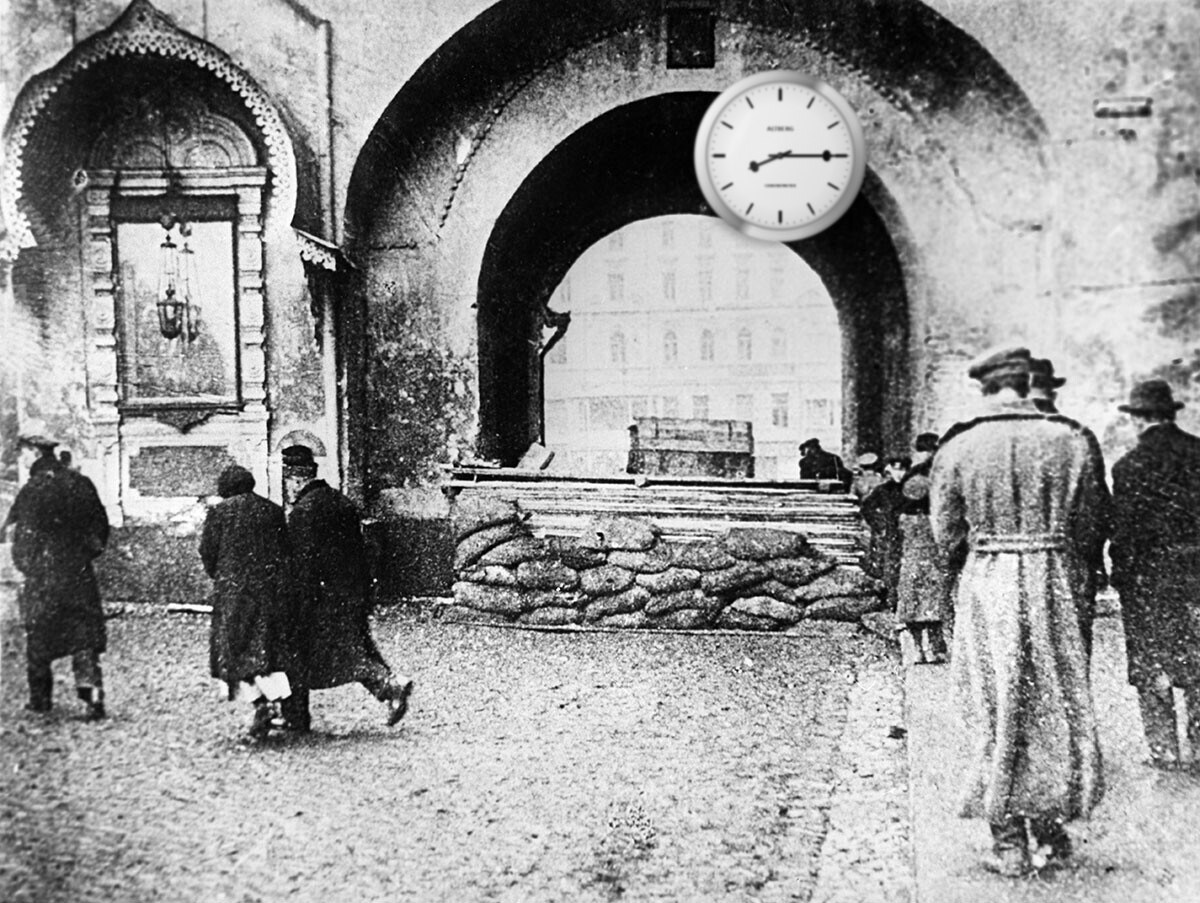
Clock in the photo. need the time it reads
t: 8:15
